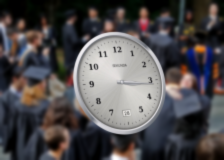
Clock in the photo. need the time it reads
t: 3:16
